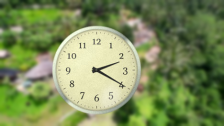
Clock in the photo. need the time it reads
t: 2:20
